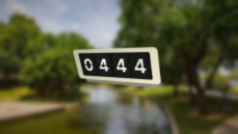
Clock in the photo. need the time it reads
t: 4:44
